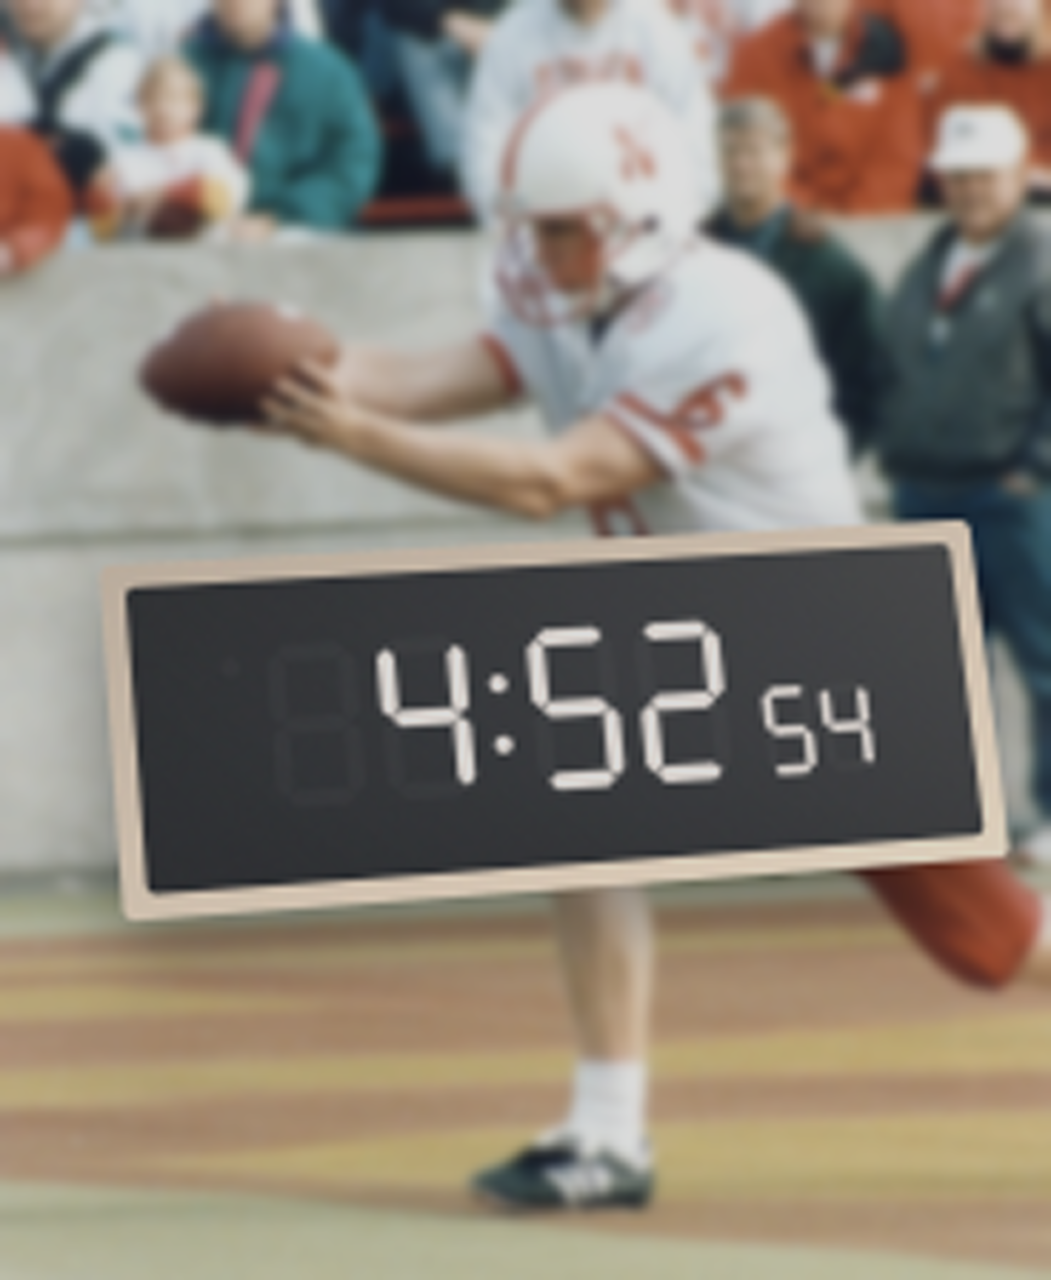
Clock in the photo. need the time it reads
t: 4:52:54
